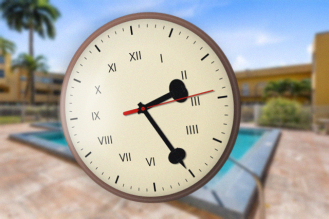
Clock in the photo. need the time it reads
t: 2:25:14
